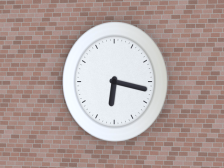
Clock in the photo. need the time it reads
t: 6:17
